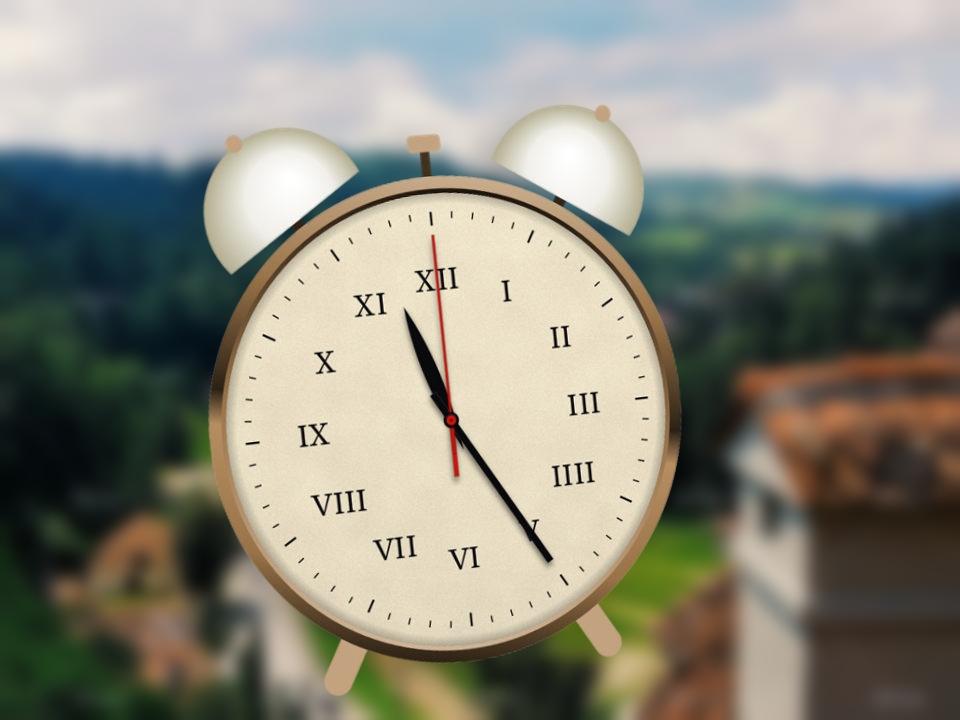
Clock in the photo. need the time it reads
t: 11:25:00
